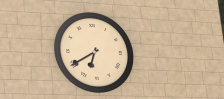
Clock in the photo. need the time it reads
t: 6:40
